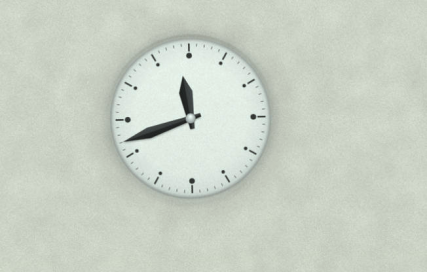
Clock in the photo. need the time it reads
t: 11:42
